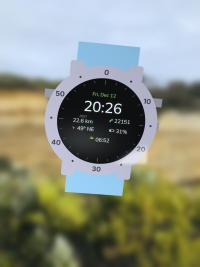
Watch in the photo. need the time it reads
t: 20:26
